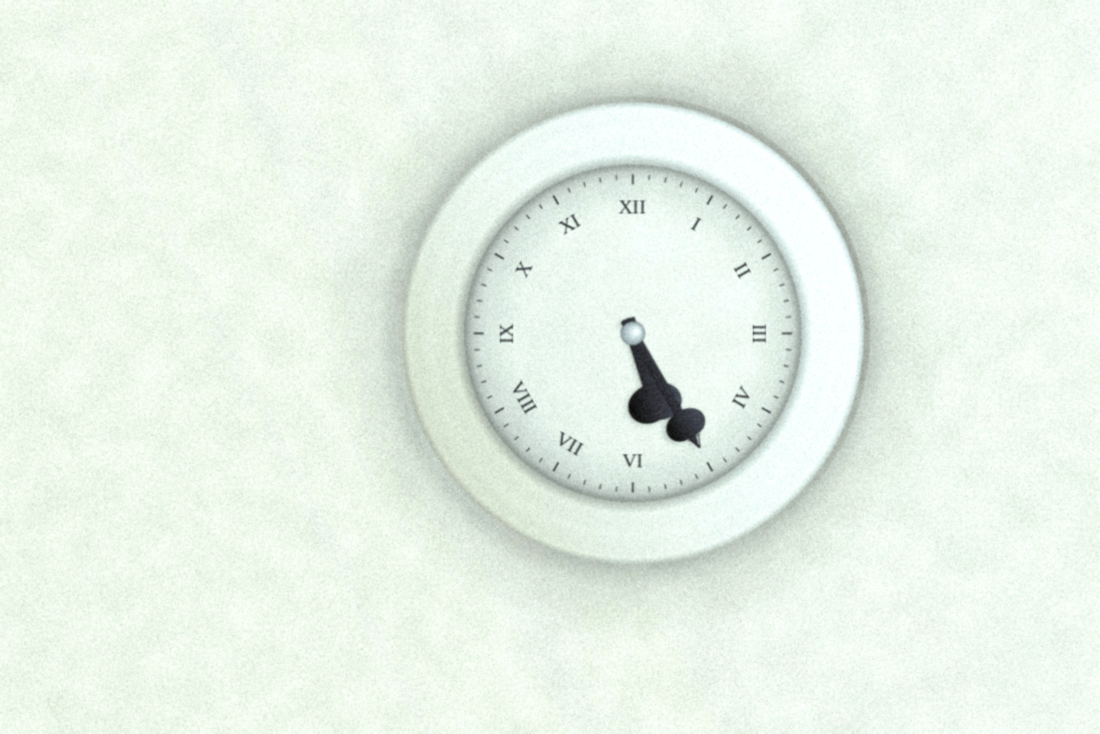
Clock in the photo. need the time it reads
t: 5:25
